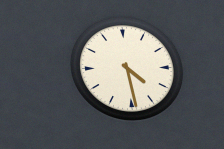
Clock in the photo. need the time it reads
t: 4:29
